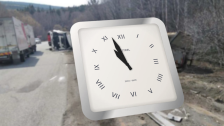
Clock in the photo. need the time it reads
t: 10:57
